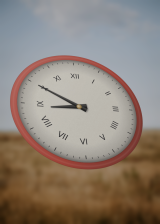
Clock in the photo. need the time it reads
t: 8:50
